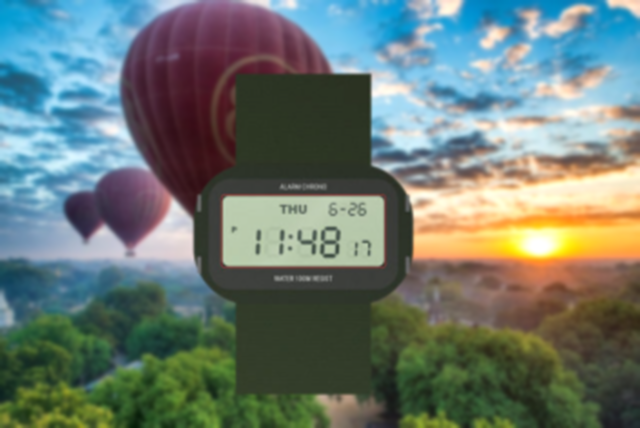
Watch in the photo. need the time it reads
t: 11:48:17
